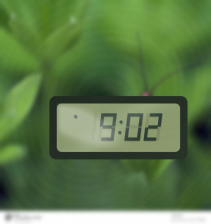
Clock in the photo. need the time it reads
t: 9:02
